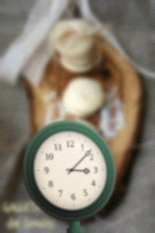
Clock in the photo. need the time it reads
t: 3:08
